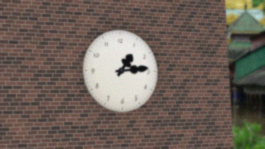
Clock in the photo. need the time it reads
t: 1:14
